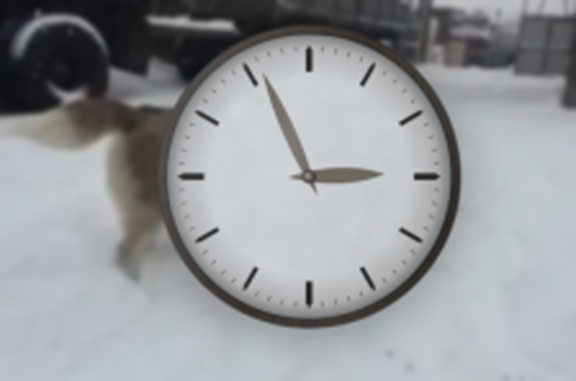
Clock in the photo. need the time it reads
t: 2:56
